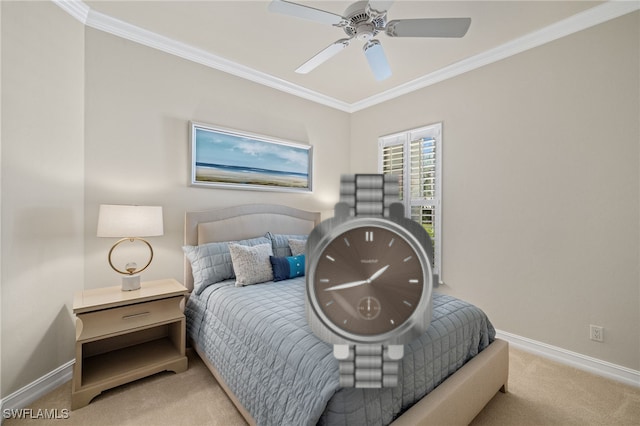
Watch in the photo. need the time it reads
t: 1:43
